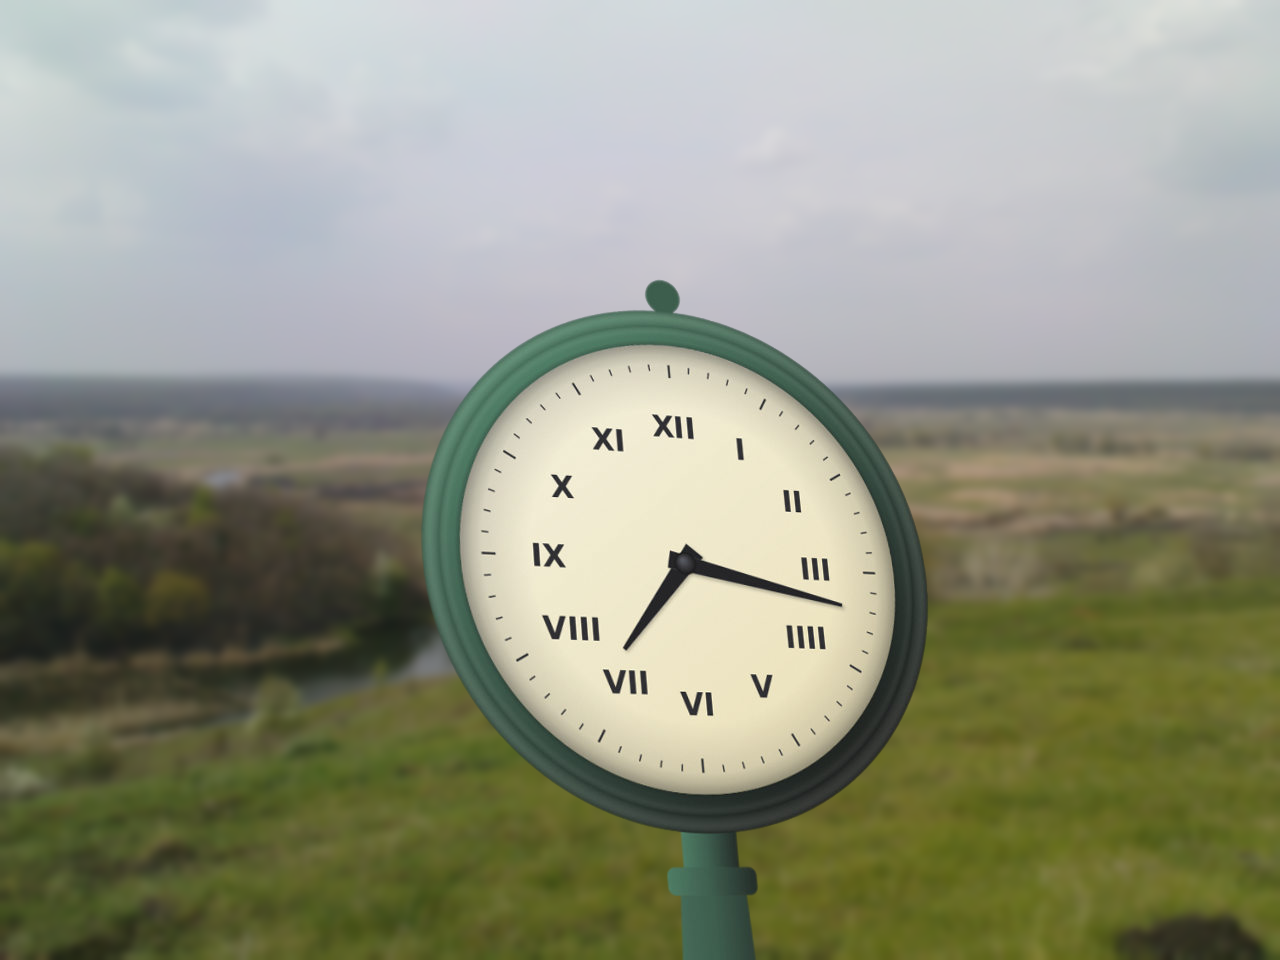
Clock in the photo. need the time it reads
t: 7:17
